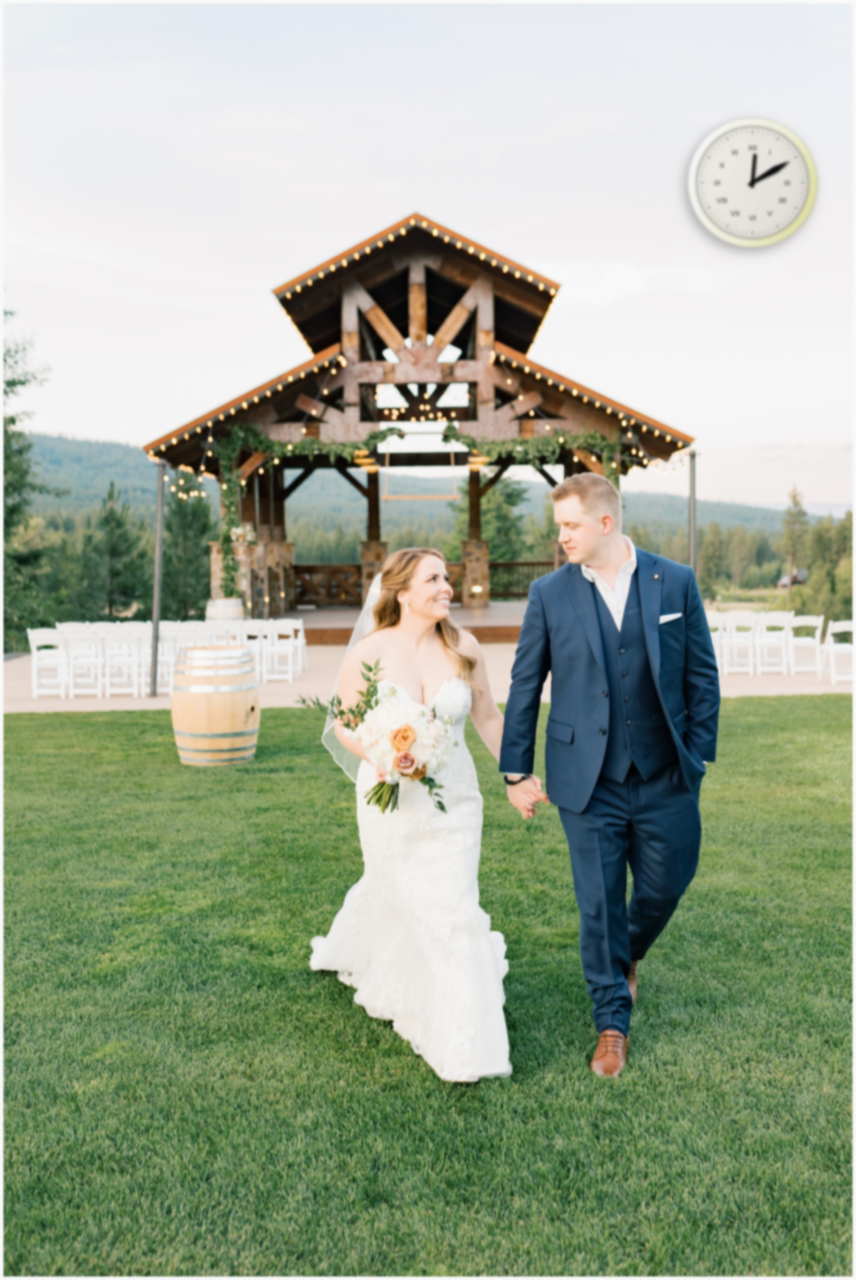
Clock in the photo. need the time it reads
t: 12:10
